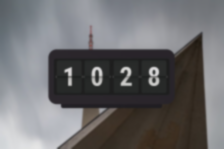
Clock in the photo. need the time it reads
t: 10:28
